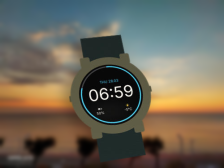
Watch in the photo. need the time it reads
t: 6:59
